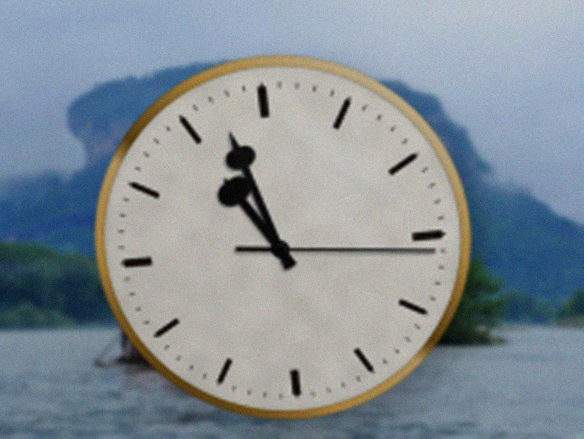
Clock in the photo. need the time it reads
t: 10:57:16
